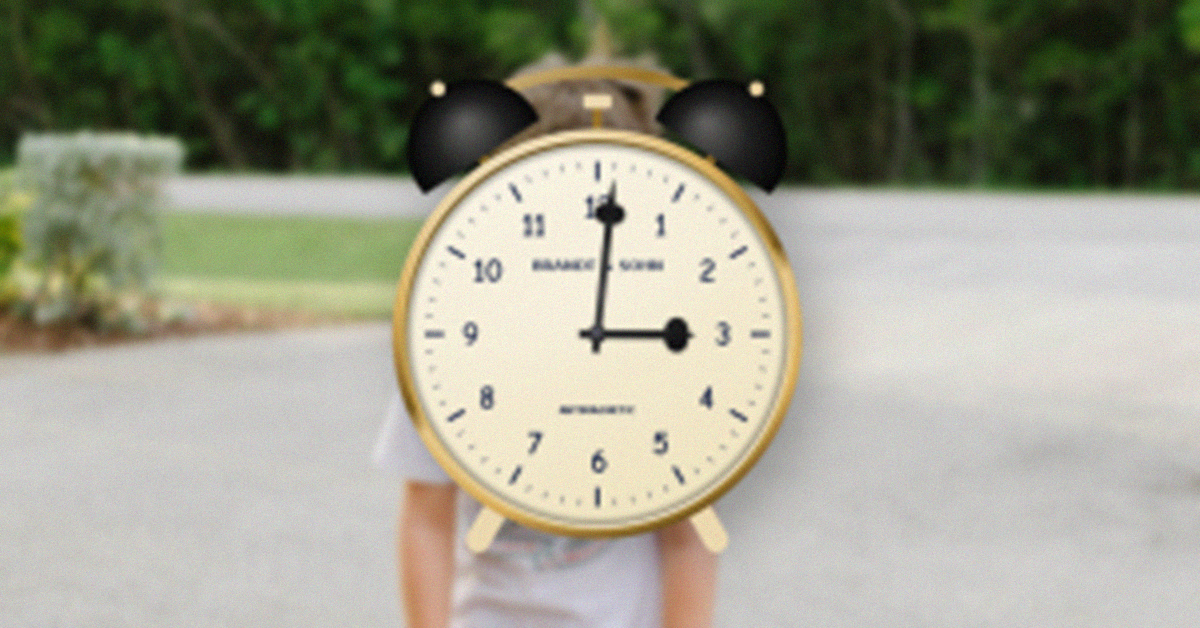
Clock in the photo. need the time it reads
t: 3:01
